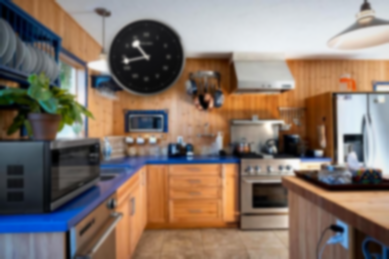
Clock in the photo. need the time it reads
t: 10:43
